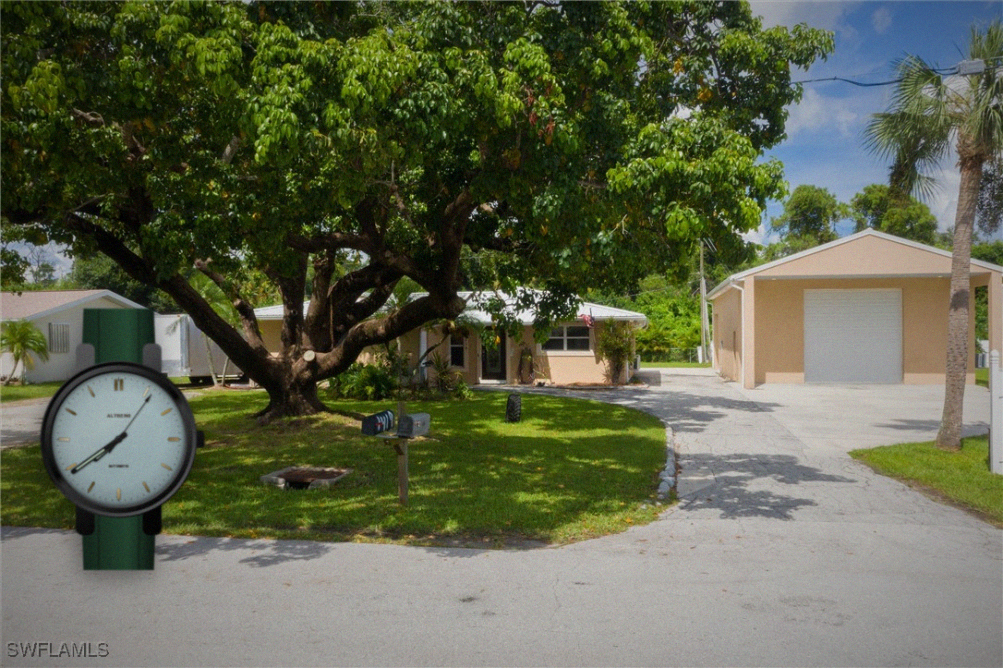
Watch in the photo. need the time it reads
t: 7:39:06
